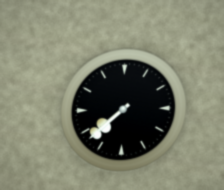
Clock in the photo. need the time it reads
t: 7:38
